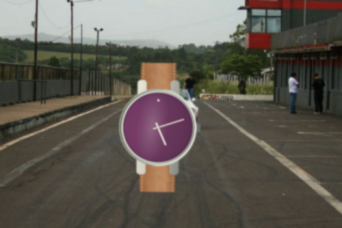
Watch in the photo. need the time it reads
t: 5:12
